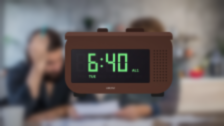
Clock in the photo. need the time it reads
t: 6:40
